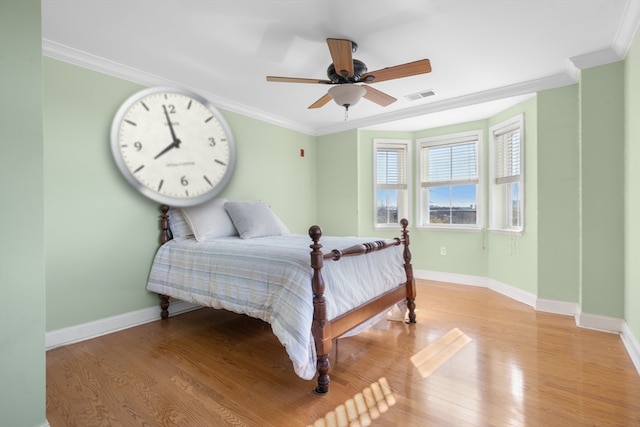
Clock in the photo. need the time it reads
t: 7:59
